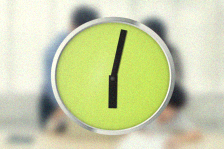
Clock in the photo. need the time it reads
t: 6:02
